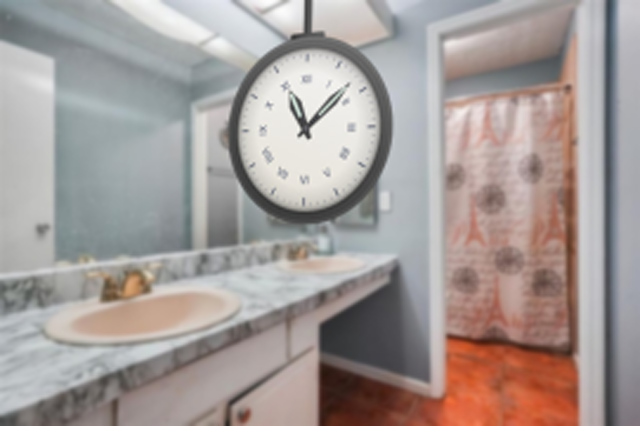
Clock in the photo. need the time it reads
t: 11:08
